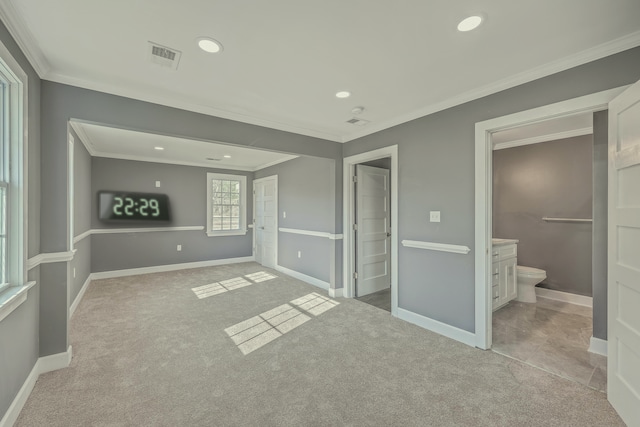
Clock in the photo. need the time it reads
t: 22:29
